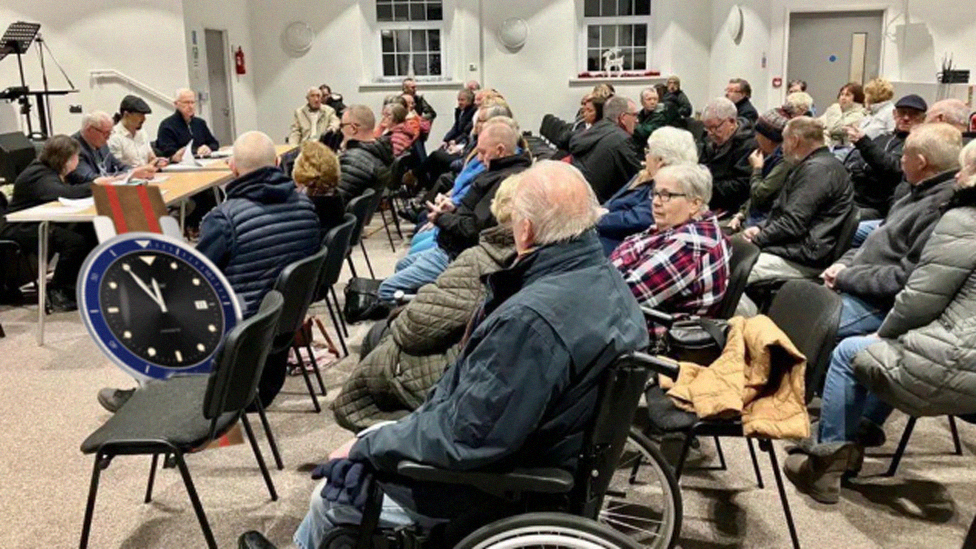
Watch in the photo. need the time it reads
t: 11:55
